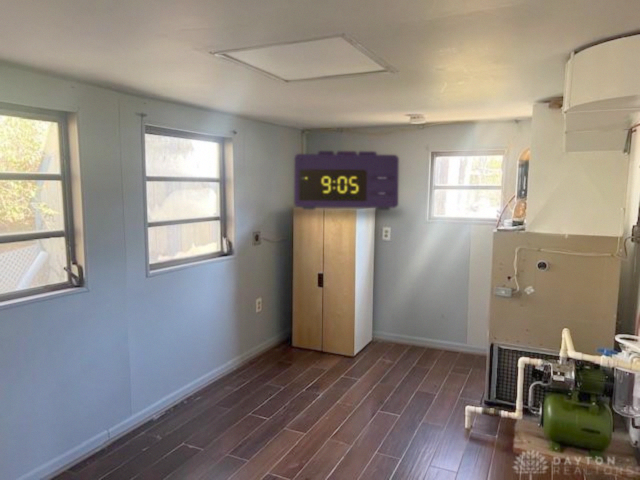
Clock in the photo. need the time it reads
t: 9:05
